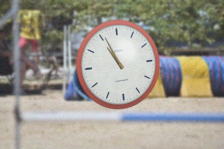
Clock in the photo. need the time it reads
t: 10:56
